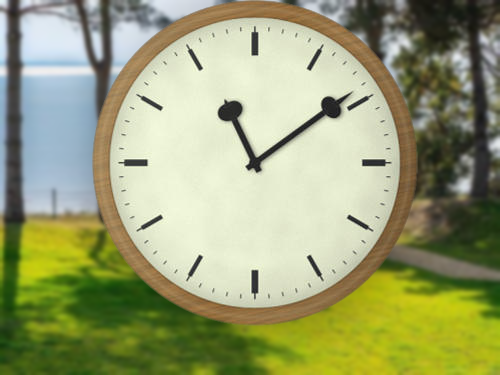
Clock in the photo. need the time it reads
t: 11:09
